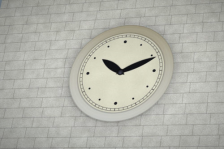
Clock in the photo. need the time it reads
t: 10:11
